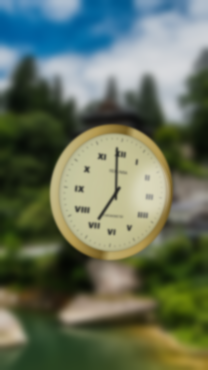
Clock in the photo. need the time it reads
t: 6:59
